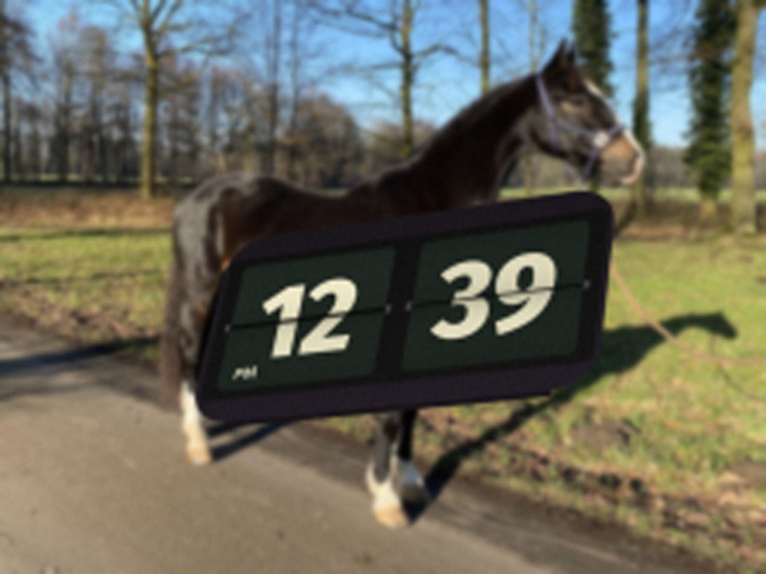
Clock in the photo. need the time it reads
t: 12:39
